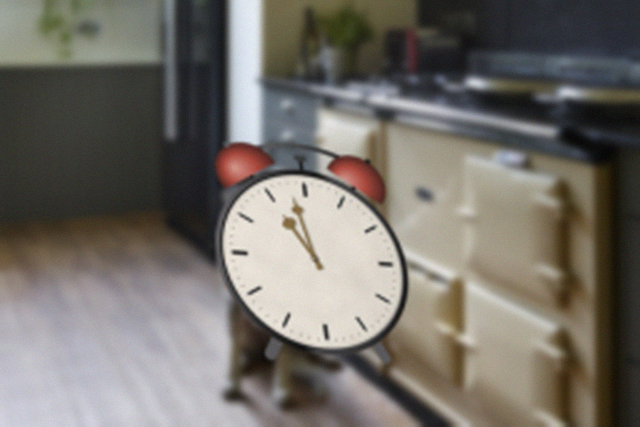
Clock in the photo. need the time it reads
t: 10:58
